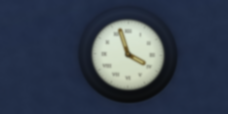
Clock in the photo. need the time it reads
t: 3:57
